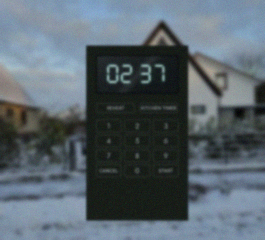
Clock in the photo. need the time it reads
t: 2:37
